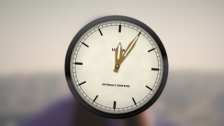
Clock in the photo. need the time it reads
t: 12:05
